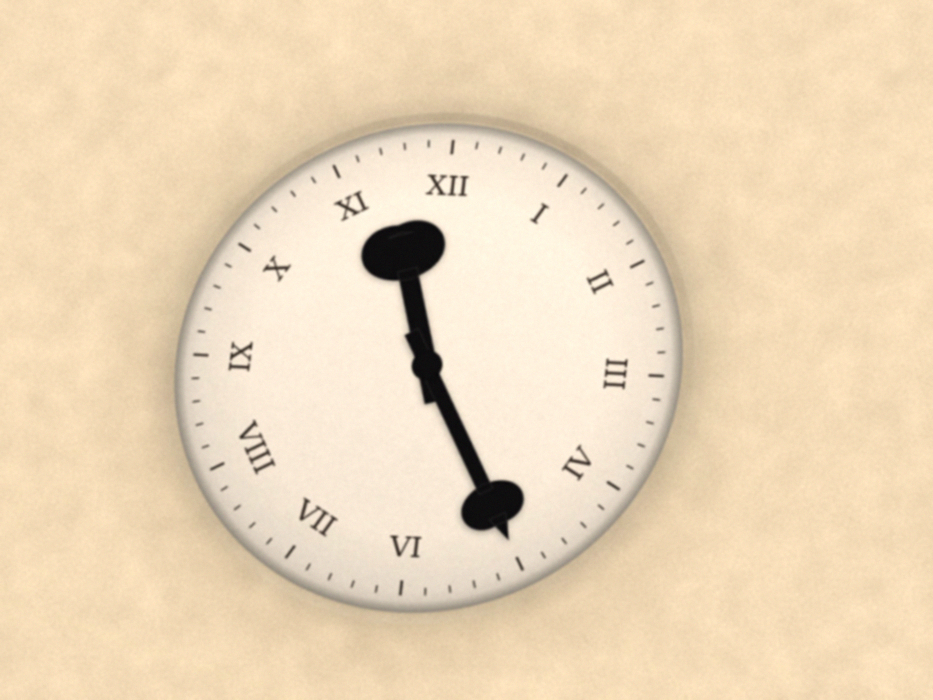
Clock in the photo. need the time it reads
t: 11:25
